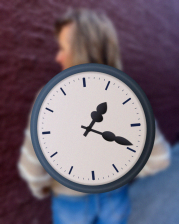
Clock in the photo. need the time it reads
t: 1:19
